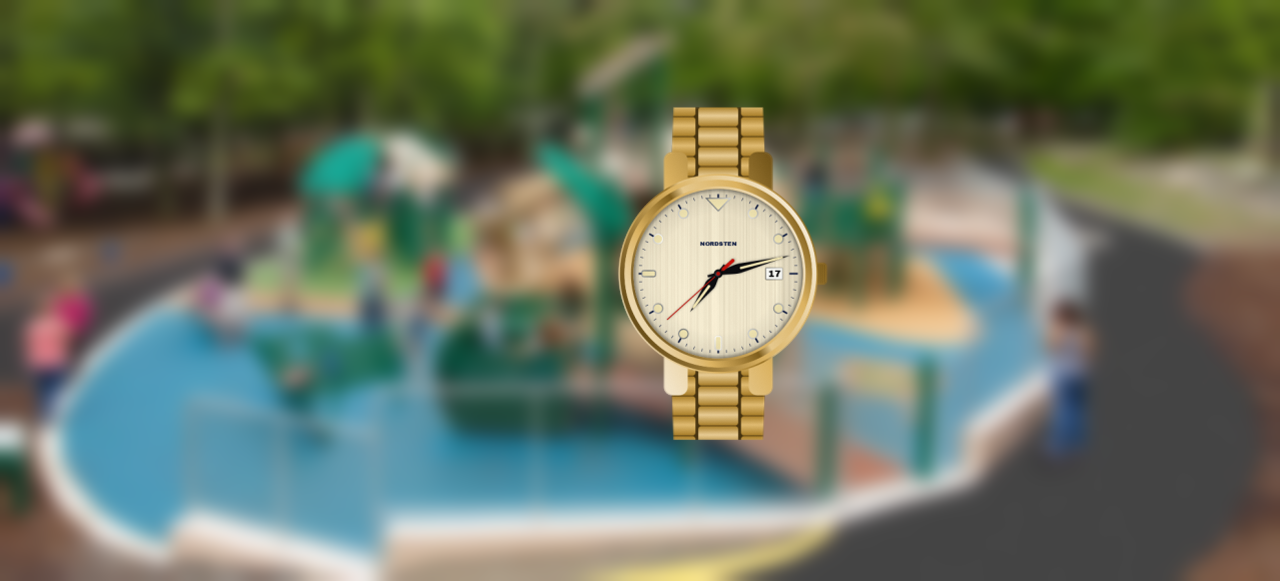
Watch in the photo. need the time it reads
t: 7:12:38
